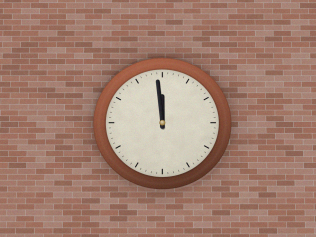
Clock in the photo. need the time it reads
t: 11:59
